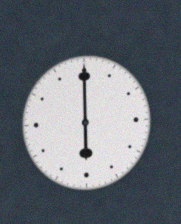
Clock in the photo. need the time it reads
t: 6:00
